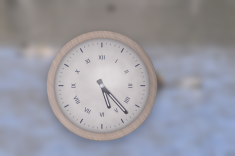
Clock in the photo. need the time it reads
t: 5:23
